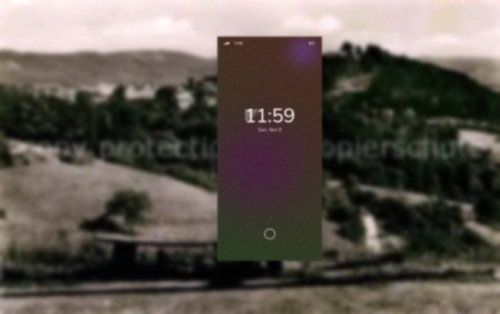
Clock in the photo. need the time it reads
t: 11:59
